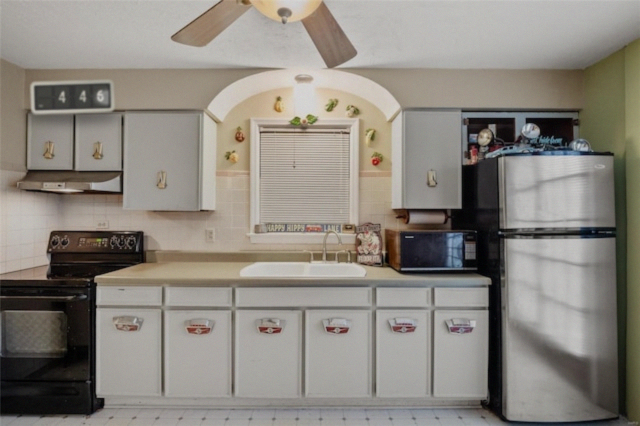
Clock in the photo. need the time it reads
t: 4:46
